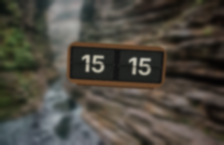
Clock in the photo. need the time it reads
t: 15:15
